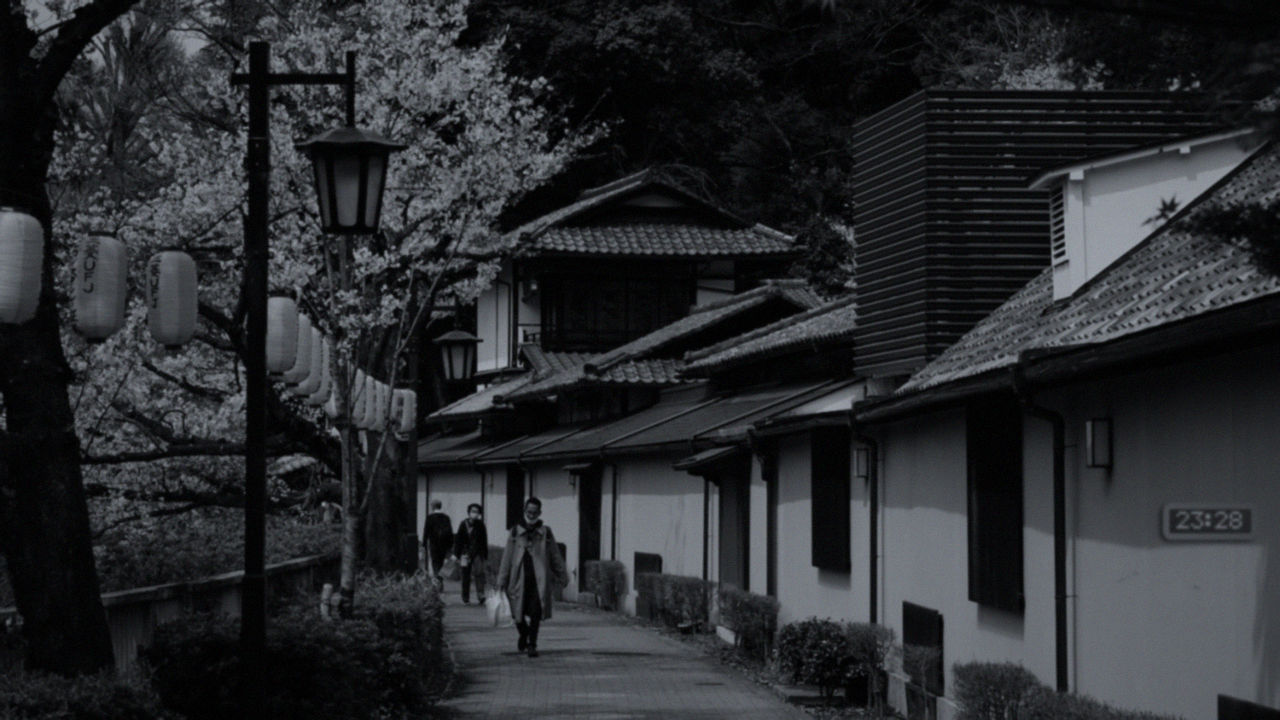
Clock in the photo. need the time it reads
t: 23:28
